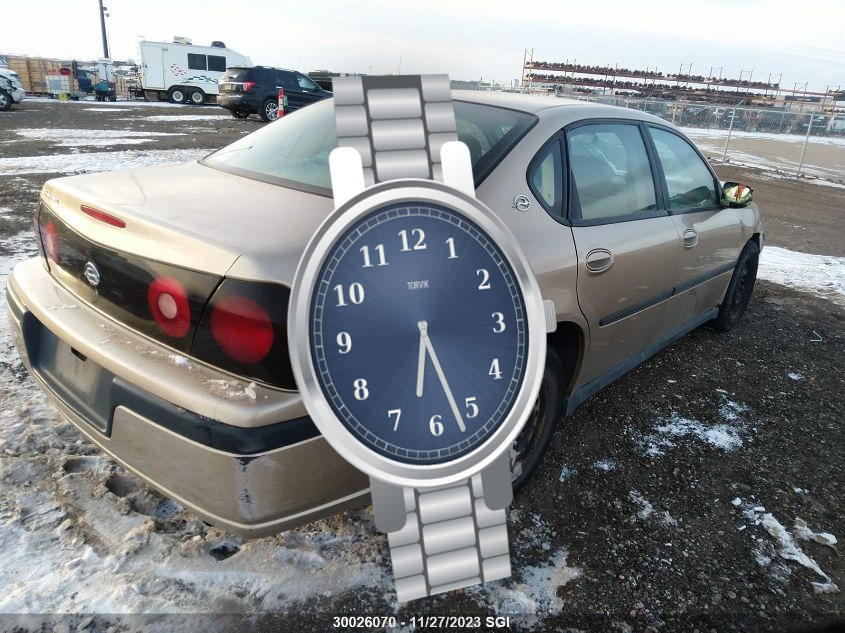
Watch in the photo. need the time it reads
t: 6:27
